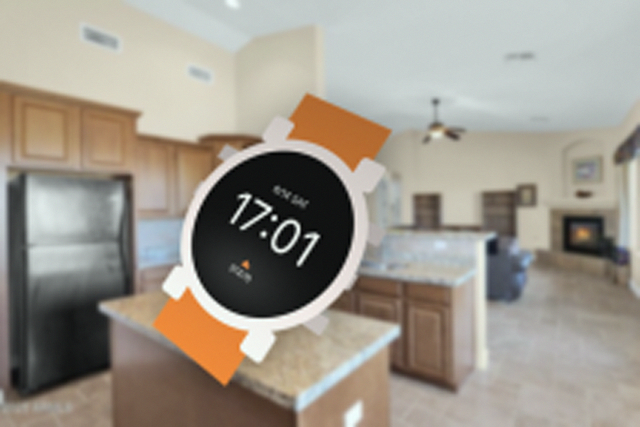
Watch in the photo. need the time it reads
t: 17:01
